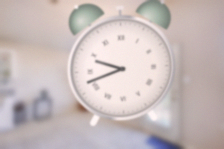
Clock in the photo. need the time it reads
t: 9:42
